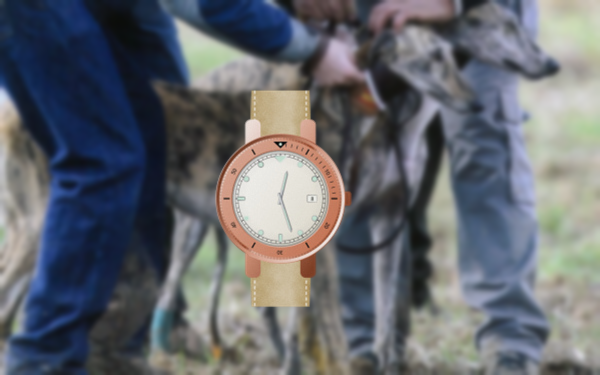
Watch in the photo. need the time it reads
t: 12:27
